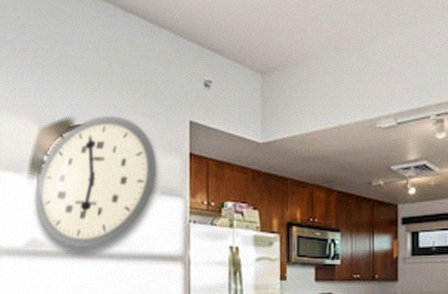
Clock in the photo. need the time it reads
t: 5:57
